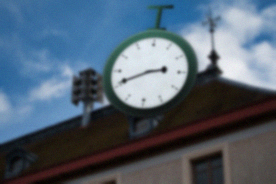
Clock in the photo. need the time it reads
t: 2:41
